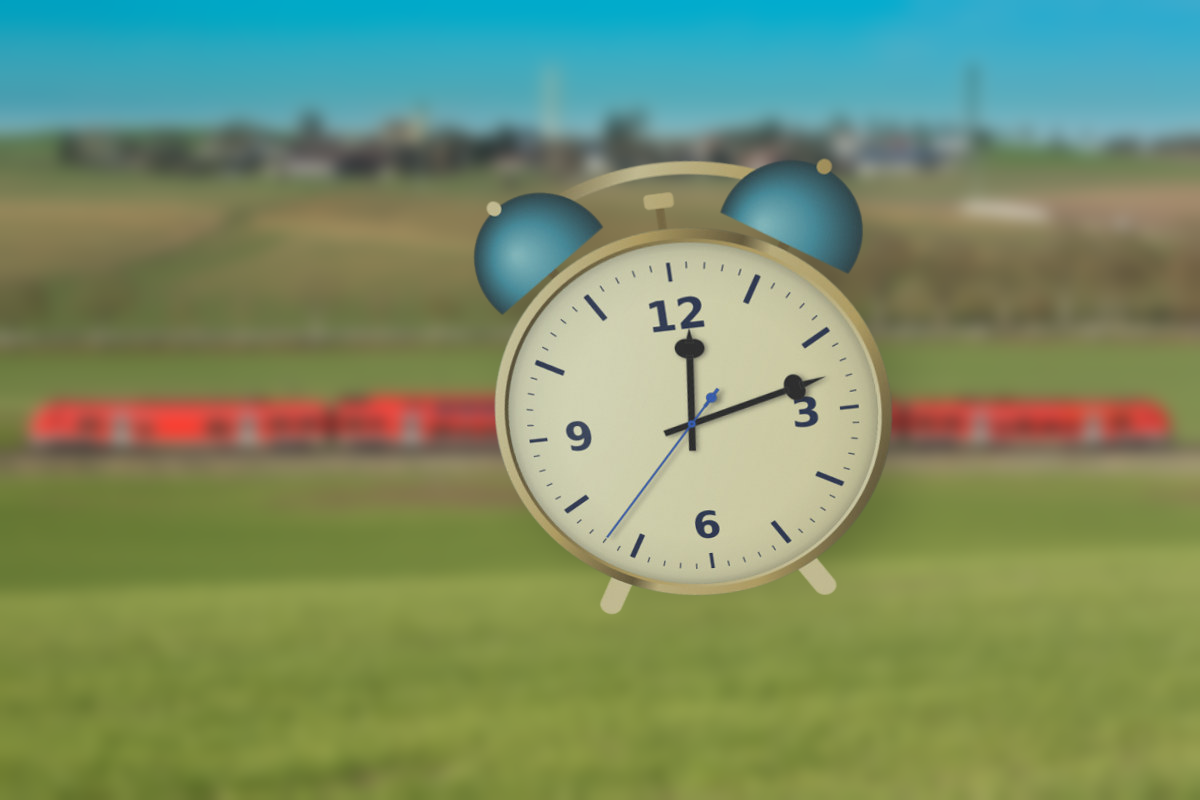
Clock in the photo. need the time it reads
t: 12:12:37
